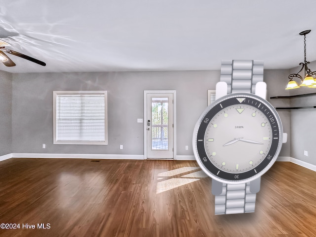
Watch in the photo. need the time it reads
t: 8:17
